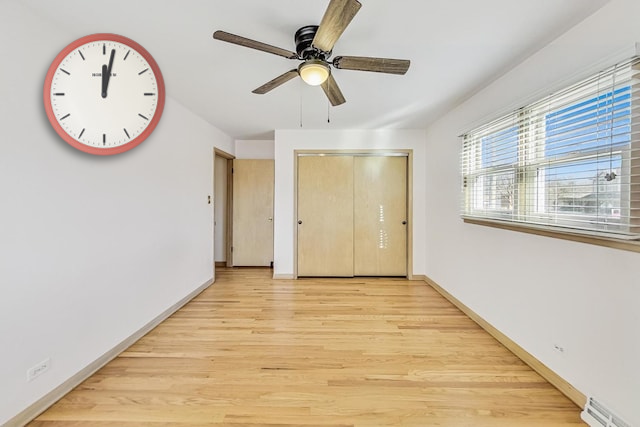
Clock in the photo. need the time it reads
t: 12:02
